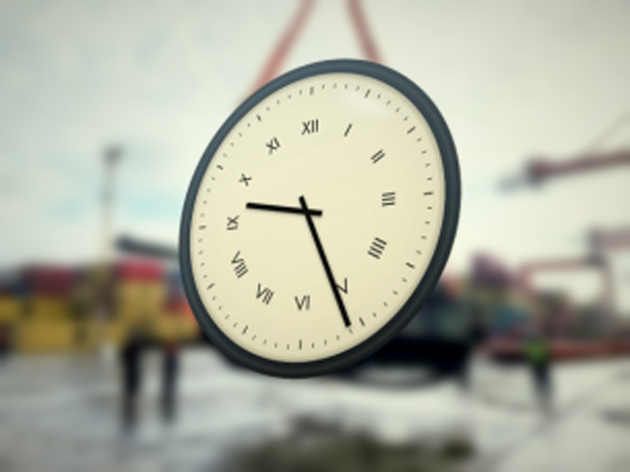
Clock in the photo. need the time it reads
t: 9:26
